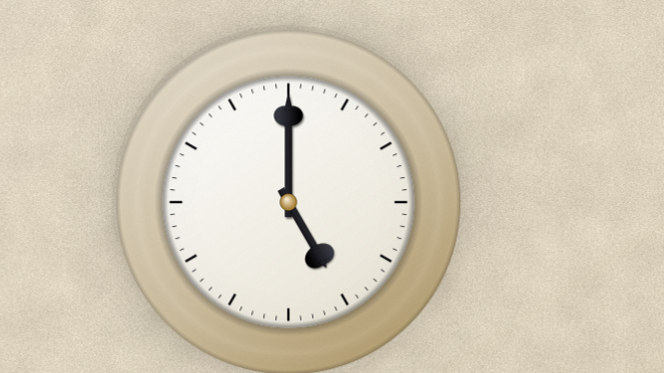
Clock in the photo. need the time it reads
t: 5:00
